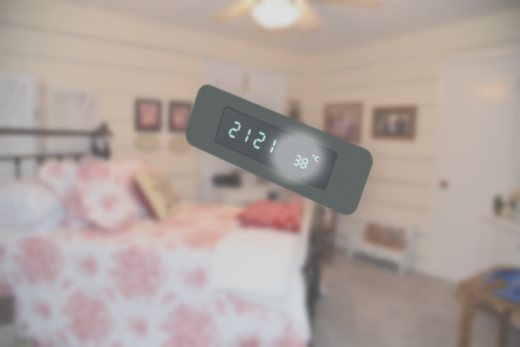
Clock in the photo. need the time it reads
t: 21:21
